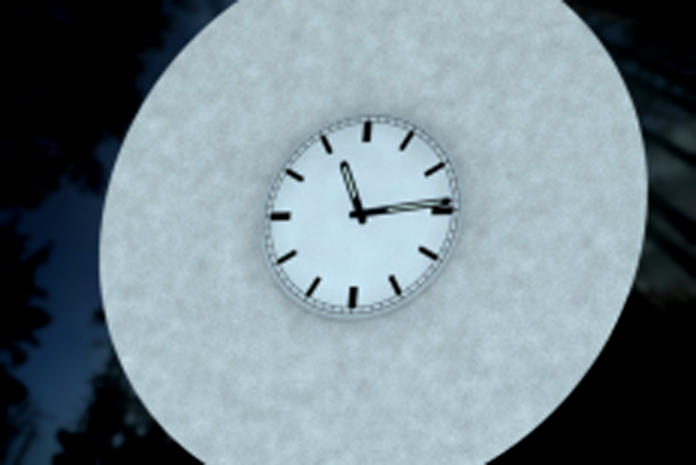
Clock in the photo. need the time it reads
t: 11:14
